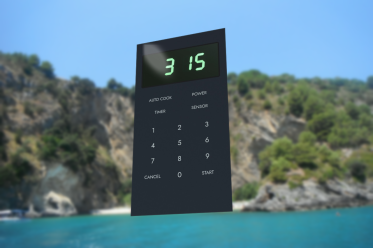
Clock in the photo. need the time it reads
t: 3:15
